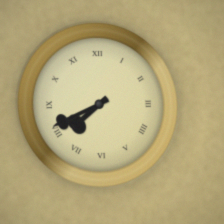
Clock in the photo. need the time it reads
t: 7:41
